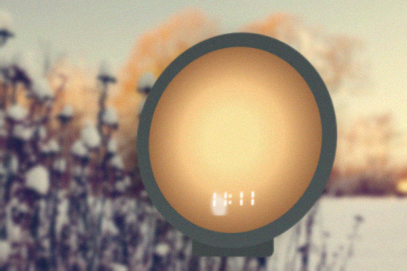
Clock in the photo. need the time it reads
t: 11:11
